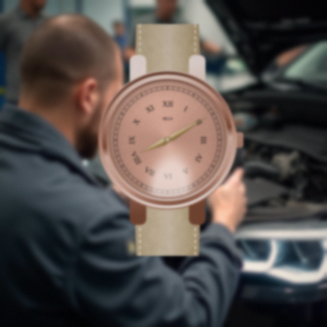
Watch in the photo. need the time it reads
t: 8:10
